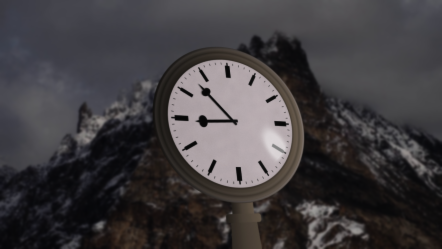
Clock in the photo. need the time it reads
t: 8:53
